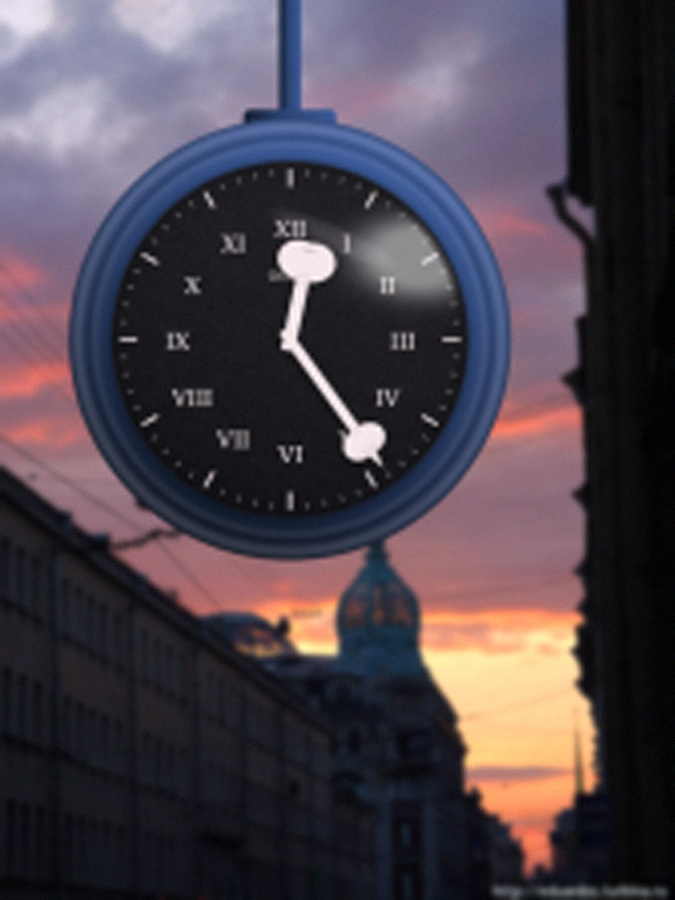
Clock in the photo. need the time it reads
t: 12:24
